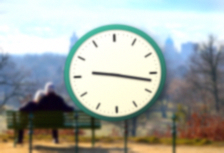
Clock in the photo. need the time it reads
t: 9:17
